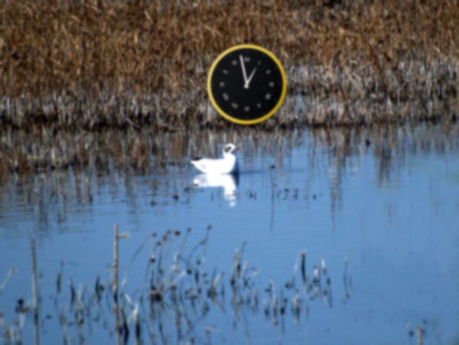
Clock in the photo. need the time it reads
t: 12:58
